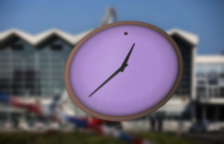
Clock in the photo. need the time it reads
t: 12:37
